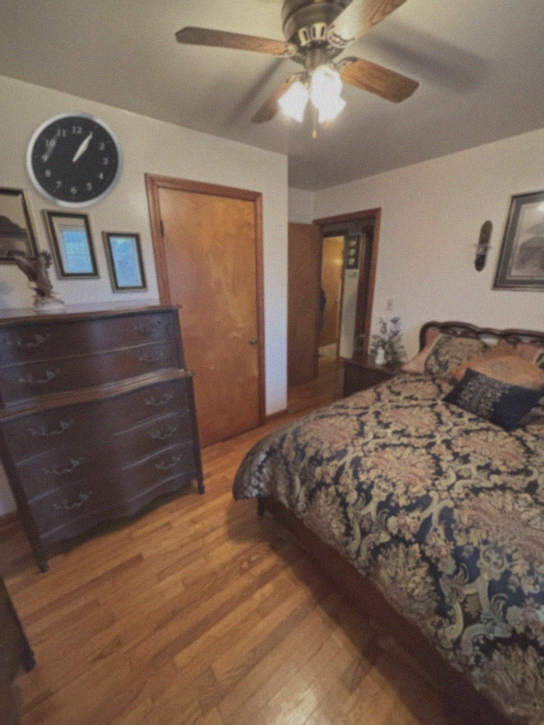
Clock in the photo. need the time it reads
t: 1:05
